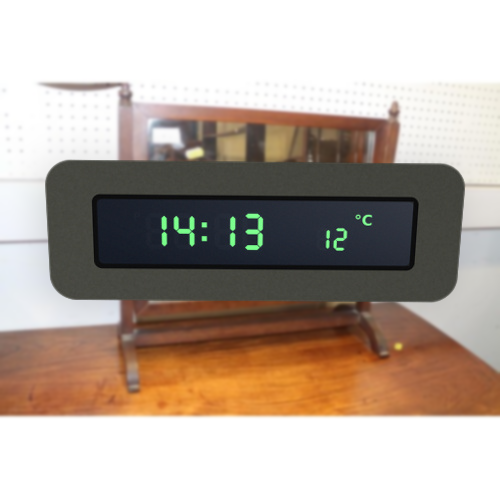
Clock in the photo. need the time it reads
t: 14:13
